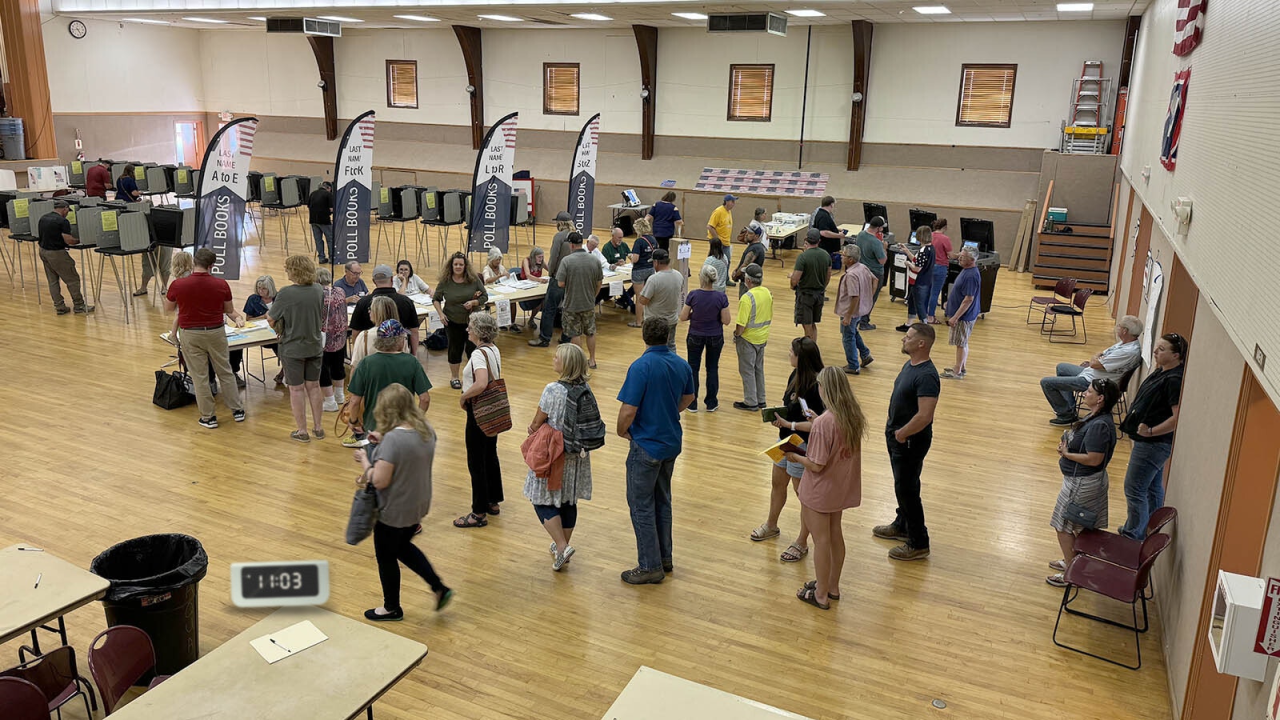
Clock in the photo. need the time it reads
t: 11:03
